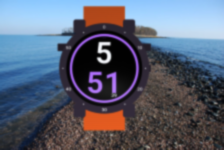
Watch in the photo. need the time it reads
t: 5:51
